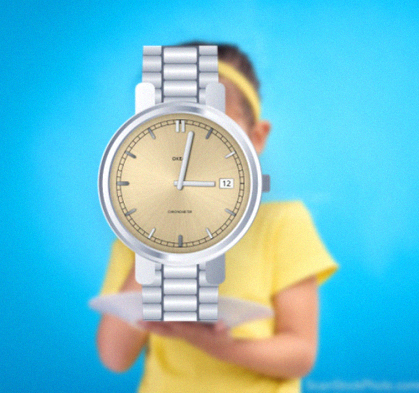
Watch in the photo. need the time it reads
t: 3:02
